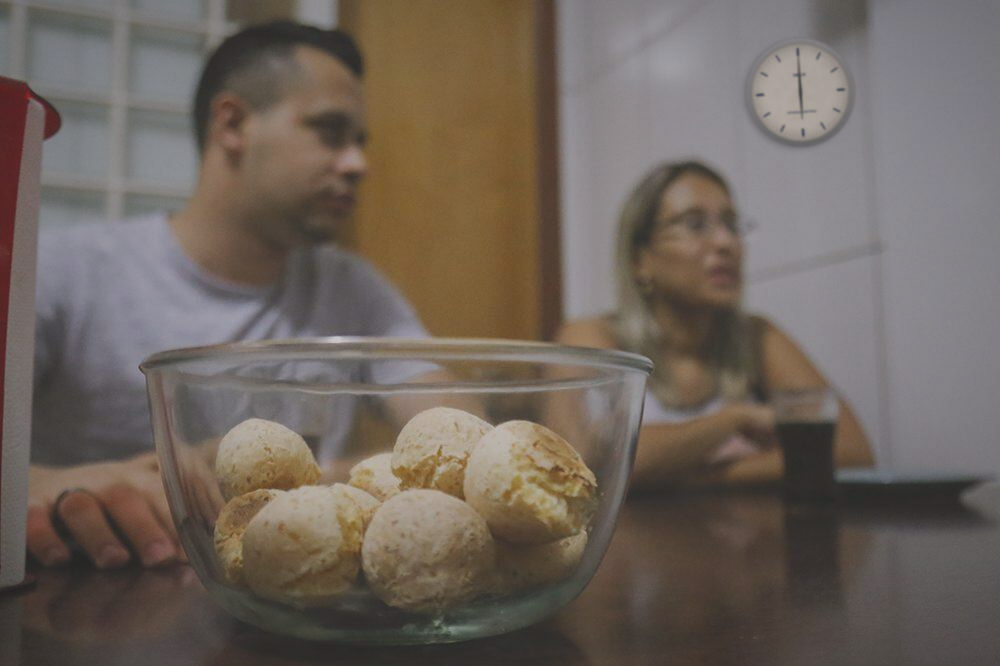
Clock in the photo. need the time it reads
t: 6:00
